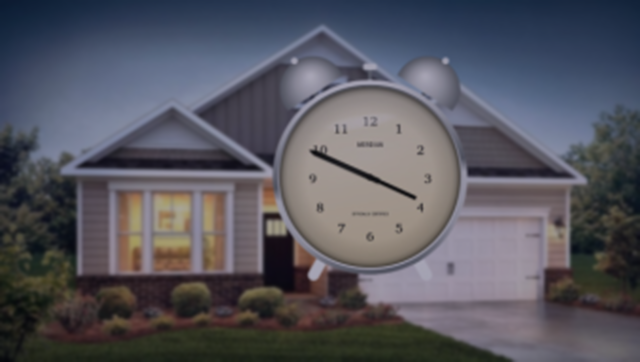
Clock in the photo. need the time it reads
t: 3:49
